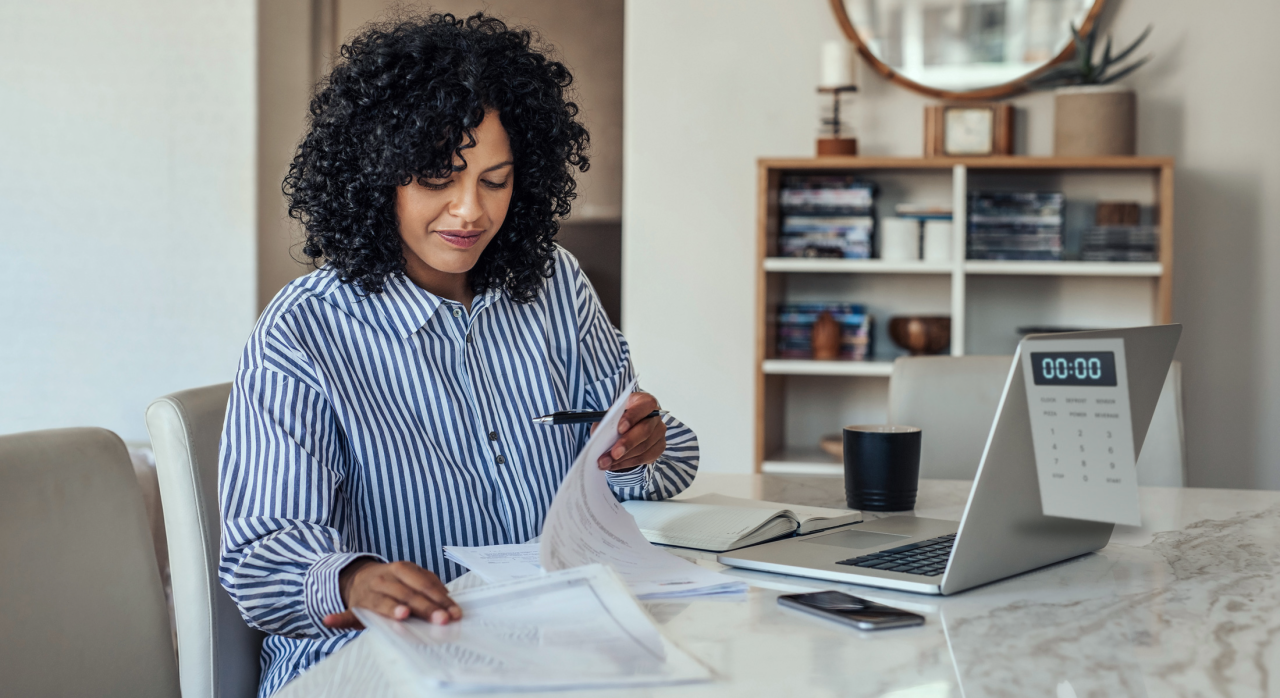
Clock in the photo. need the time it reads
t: 0:00
